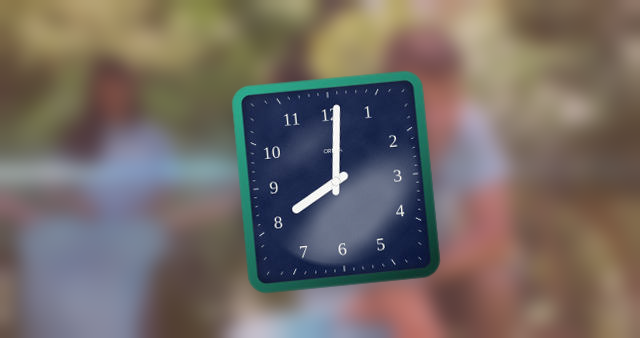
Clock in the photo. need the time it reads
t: 8:01
